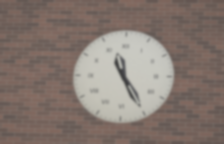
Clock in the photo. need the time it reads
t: 11:25
